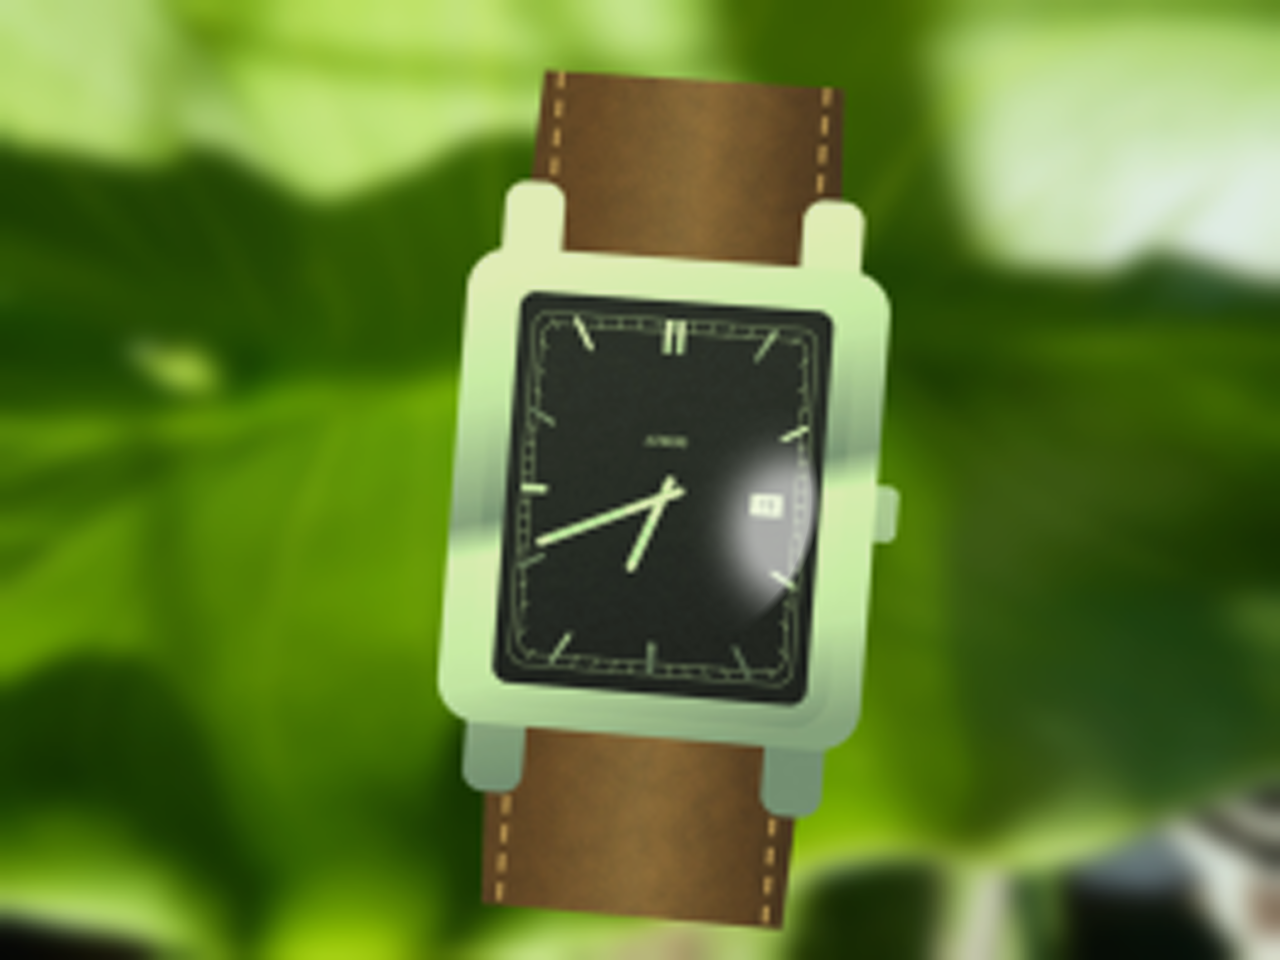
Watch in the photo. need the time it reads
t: 6:41
